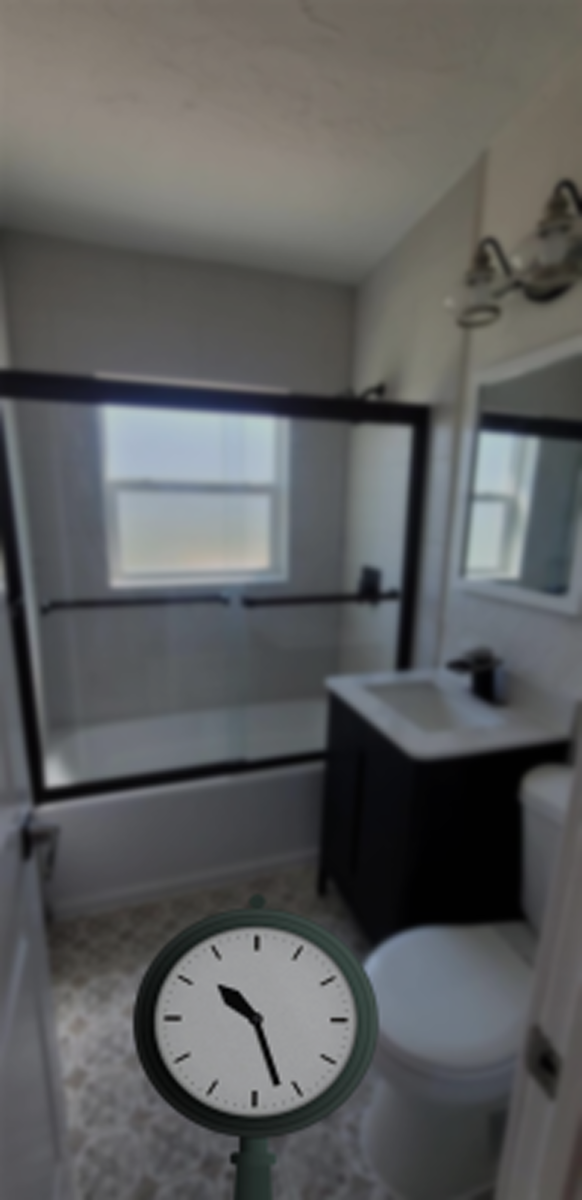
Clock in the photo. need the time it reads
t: 10:27
